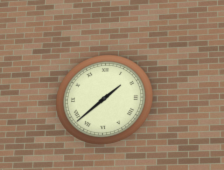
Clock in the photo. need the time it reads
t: 1:38
